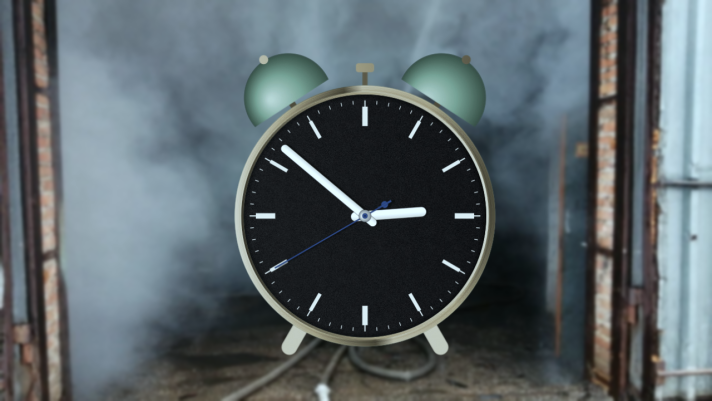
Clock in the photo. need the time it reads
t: 2:51:40
